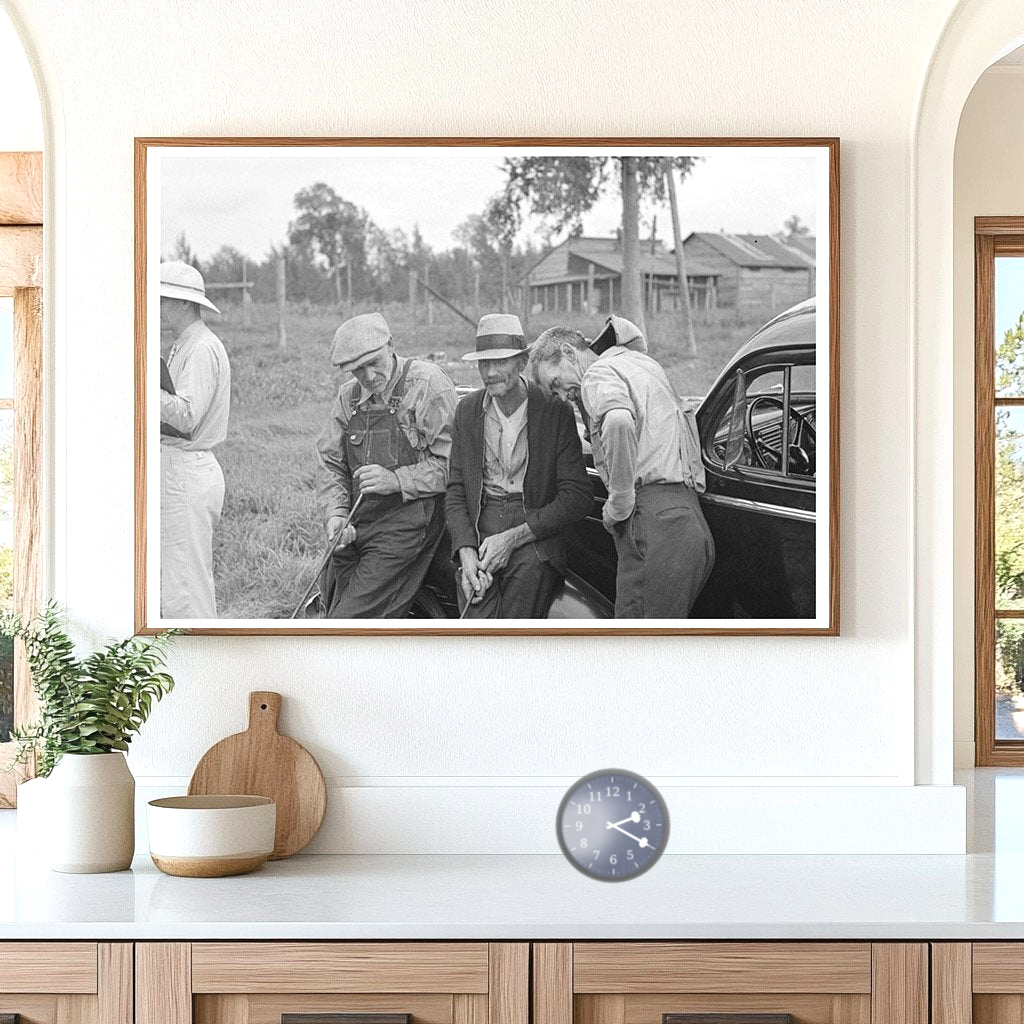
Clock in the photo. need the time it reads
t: 2:20
